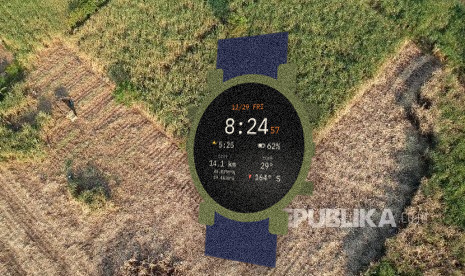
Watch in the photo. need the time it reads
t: 8:24:57
